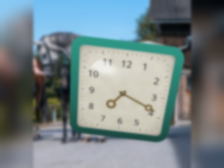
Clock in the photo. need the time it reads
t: 7:19
